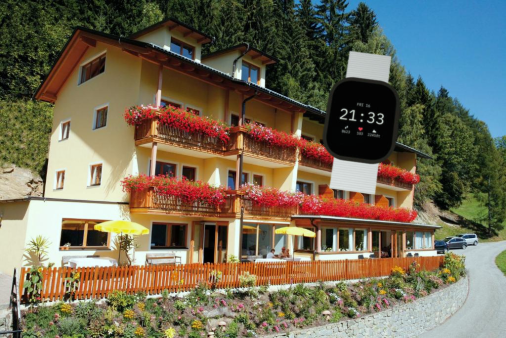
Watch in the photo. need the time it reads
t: 21:33
